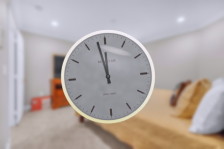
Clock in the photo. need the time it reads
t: 11:58
